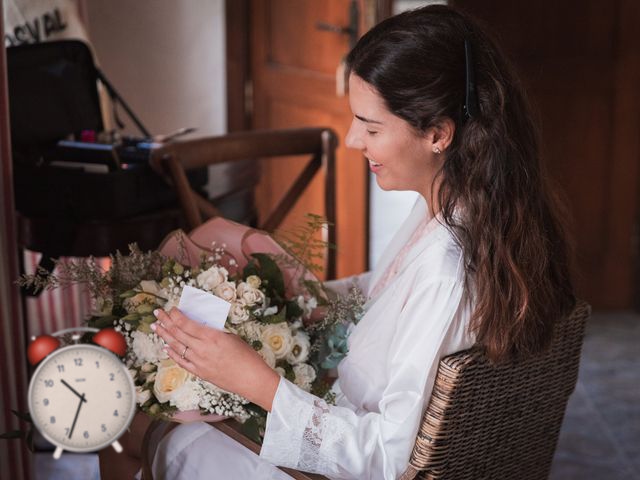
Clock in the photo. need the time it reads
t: 10:34
